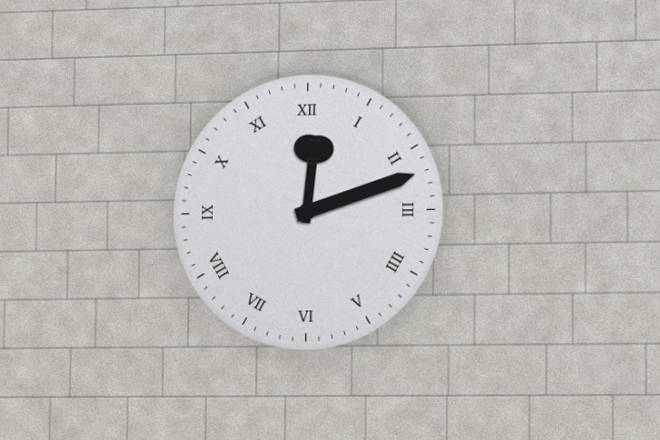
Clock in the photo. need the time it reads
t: 12:12
